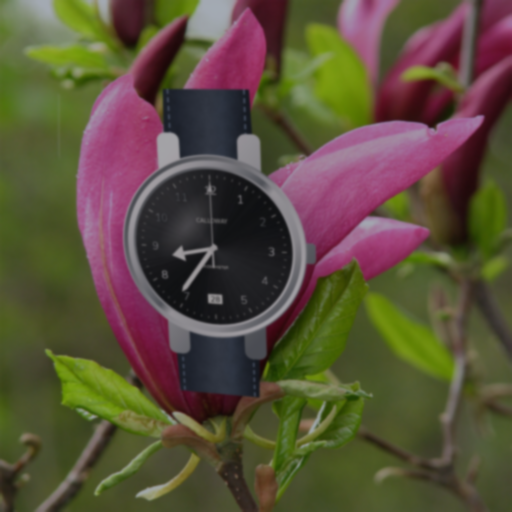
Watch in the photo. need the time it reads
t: 8:36:00
